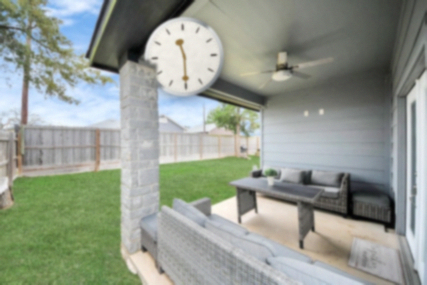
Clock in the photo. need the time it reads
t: 11:30
